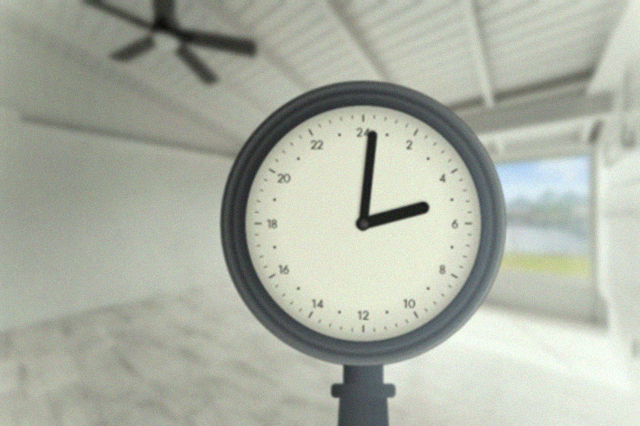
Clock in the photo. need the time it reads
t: 5:01
